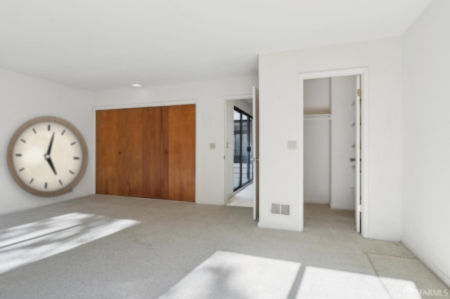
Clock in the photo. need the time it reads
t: 5:02
